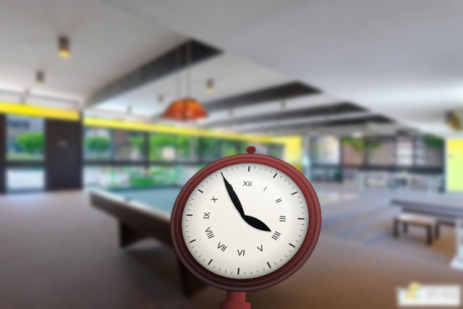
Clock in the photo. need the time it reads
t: 3:55
